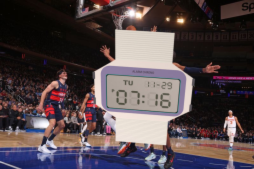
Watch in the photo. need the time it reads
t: 7:16
